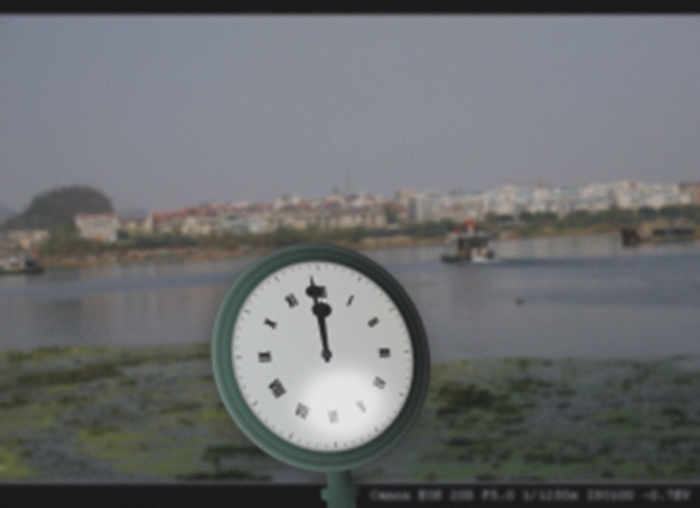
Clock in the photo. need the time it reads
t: 11:59
